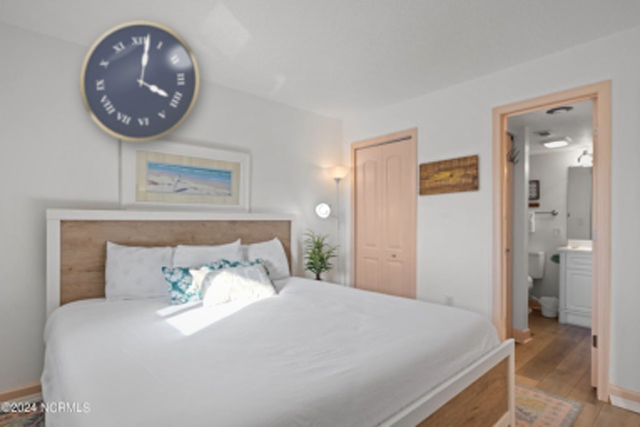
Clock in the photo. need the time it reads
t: 4:02
